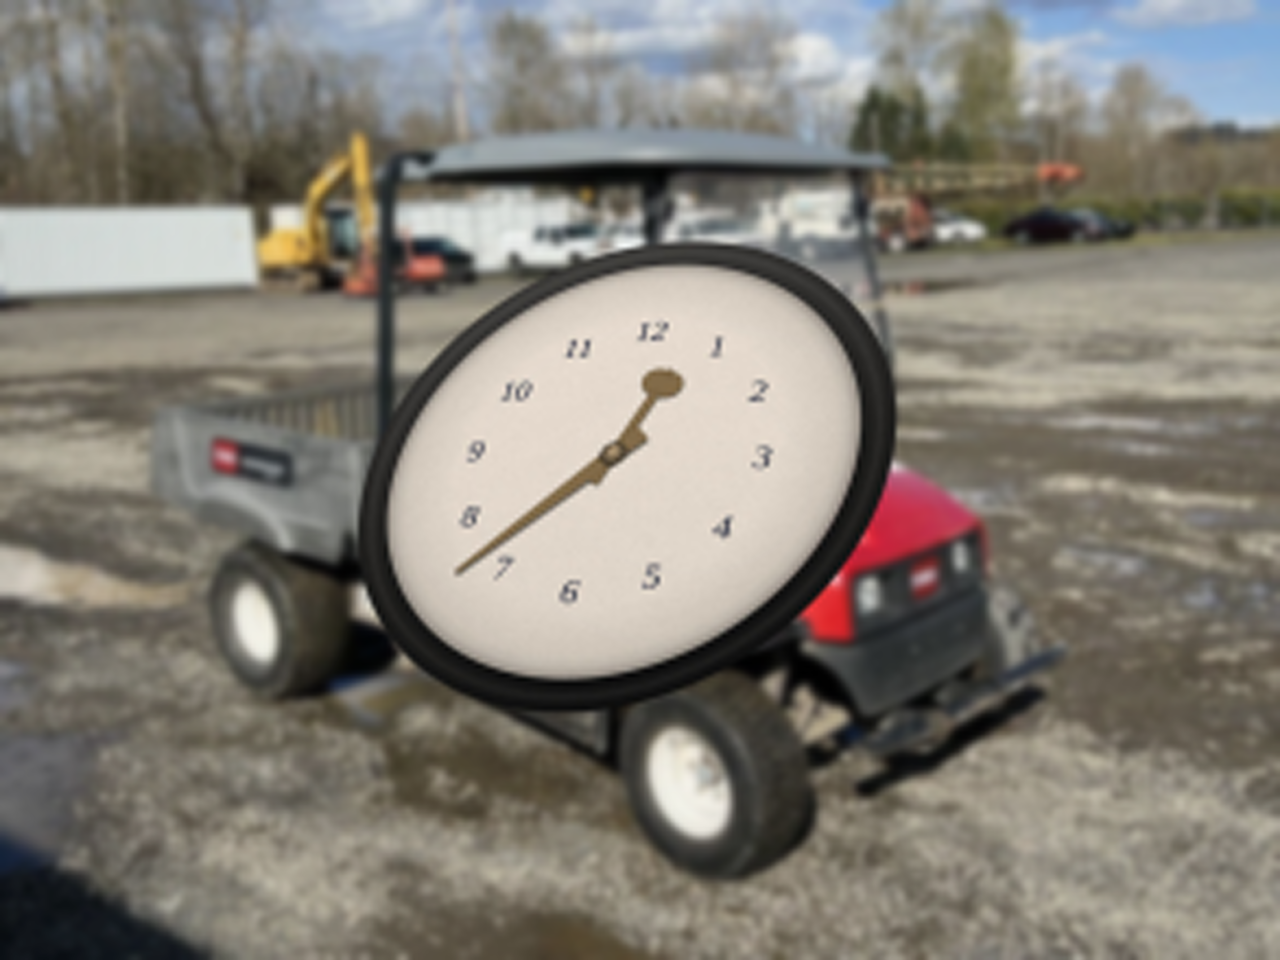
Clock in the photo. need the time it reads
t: 12:37
